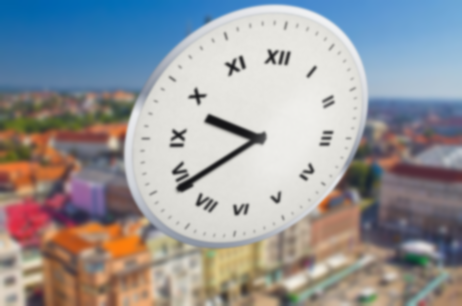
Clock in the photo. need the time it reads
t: 9:39
